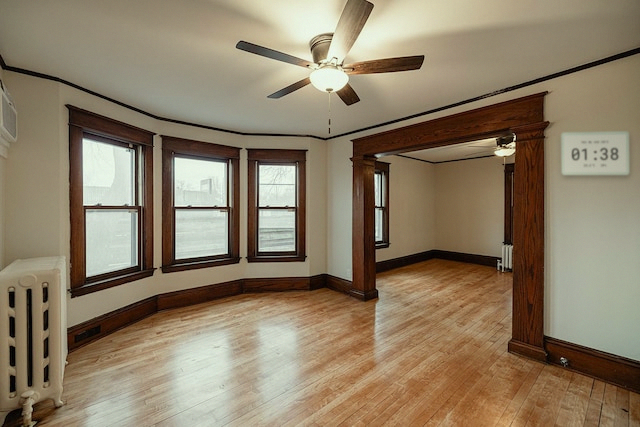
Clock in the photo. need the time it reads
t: 1:38
